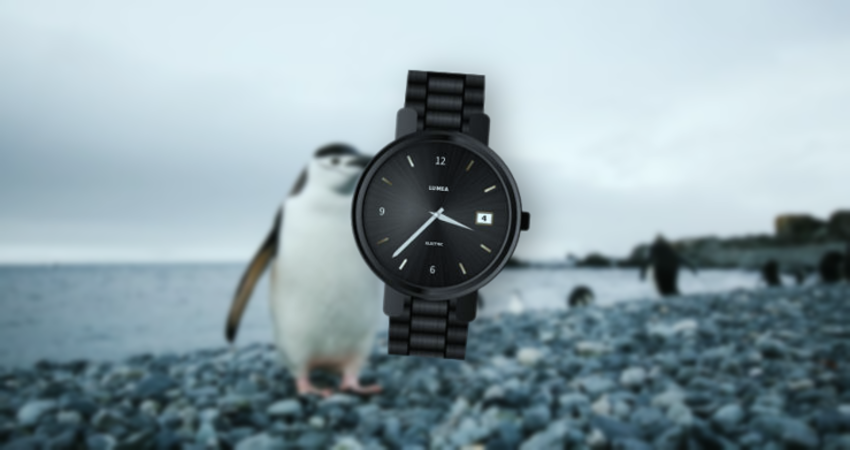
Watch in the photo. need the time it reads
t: 3:37
